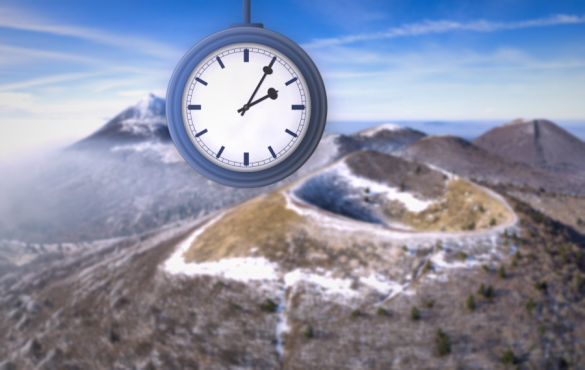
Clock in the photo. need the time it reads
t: 2:05
